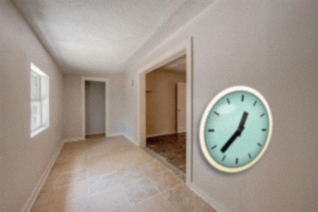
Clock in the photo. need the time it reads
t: 12:37
